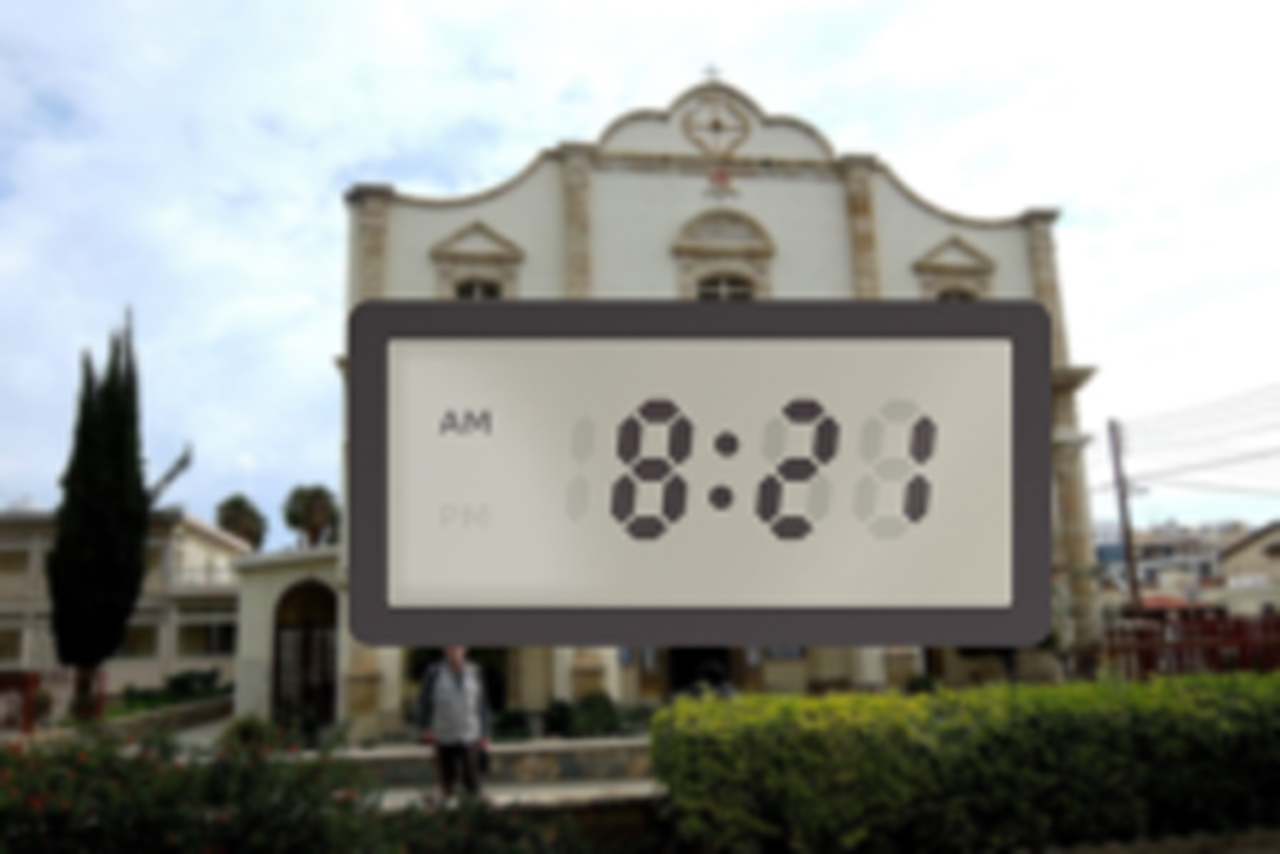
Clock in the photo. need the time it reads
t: 8:21
